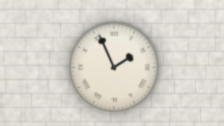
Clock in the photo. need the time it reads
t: 1:56
